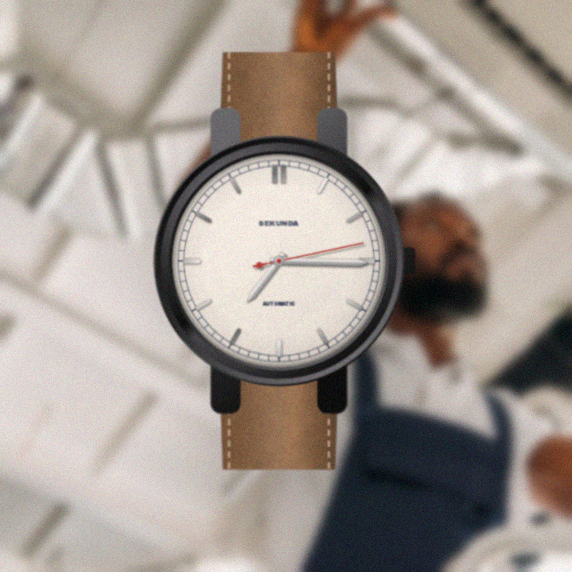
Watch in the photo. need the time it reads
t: 7:15:13
